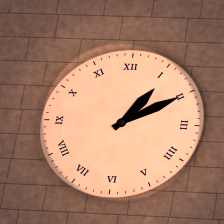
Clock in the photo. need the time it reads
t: 1:10
